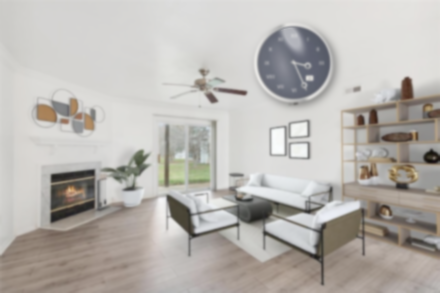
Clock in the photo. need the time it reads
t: 3:26
